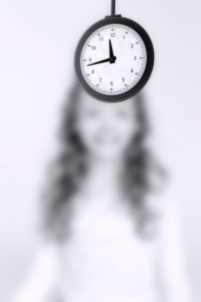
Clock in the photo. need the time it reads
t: 11:43
